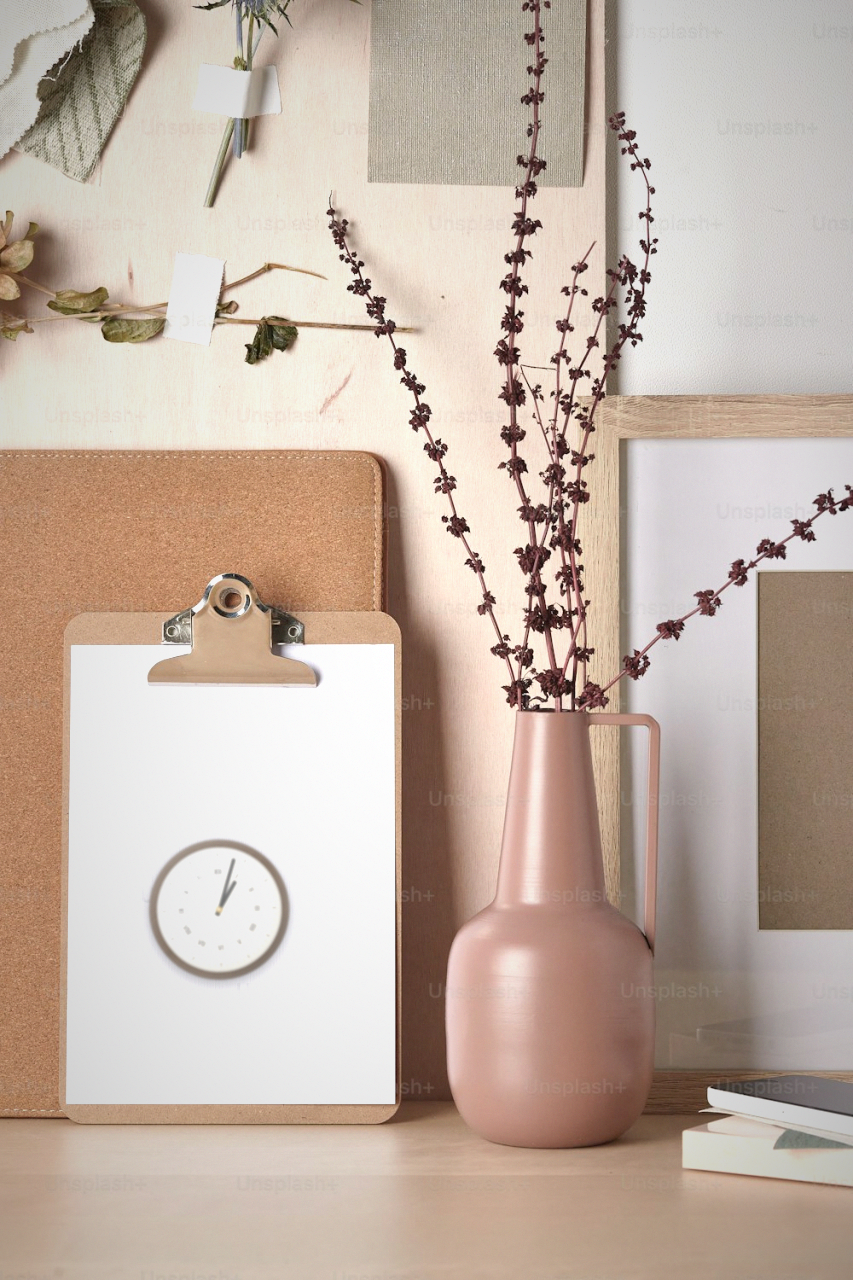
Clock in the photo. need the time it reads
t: 1:03
